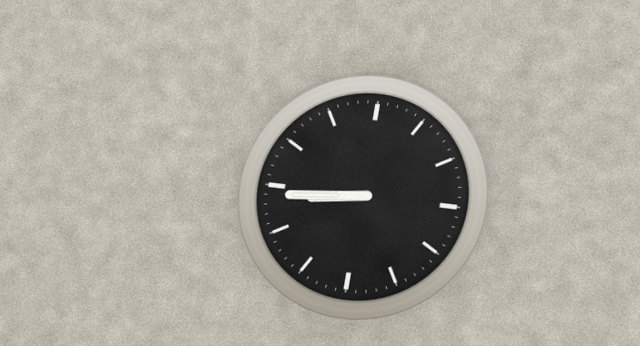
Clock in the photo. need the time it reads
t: 8:44
